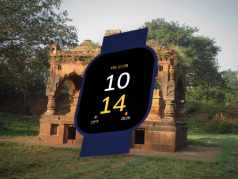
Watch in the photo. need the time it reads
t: 10:14
